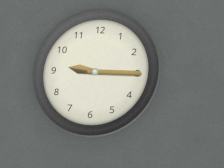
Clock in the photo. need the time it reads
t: 9:15
